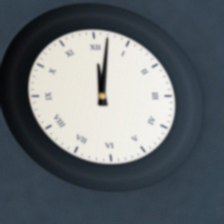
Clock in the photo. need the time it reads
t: 12:02
